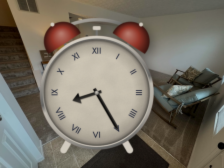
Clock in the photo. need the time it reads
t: 8:25
